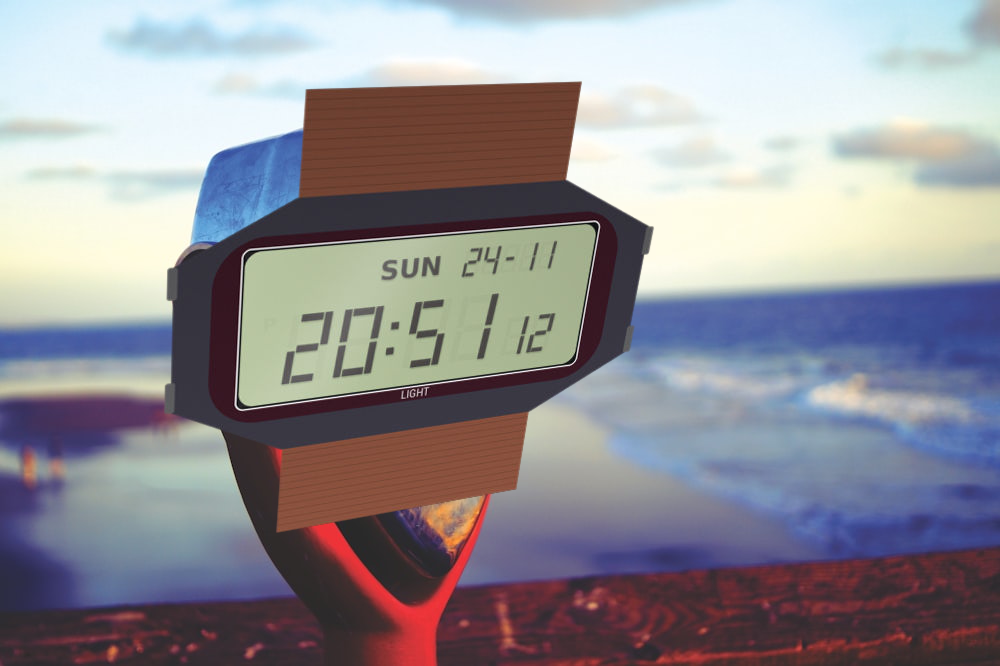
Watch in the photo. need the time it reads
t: 20:51:12
